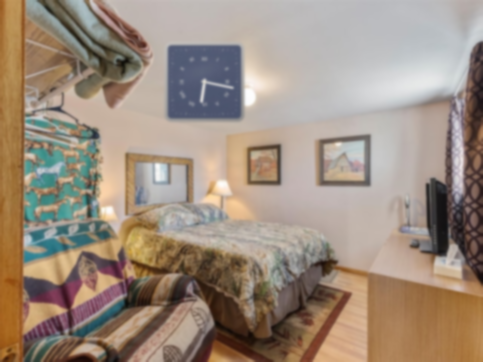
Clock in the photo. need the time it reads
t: 6:17
